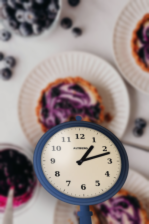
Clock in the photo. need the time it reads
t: 1:12
